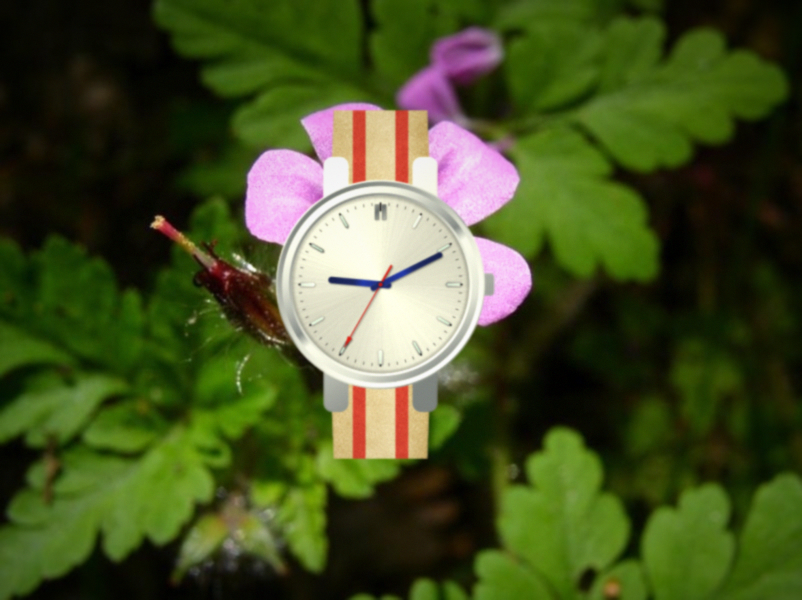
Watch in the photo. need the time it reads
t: 9:10:35
